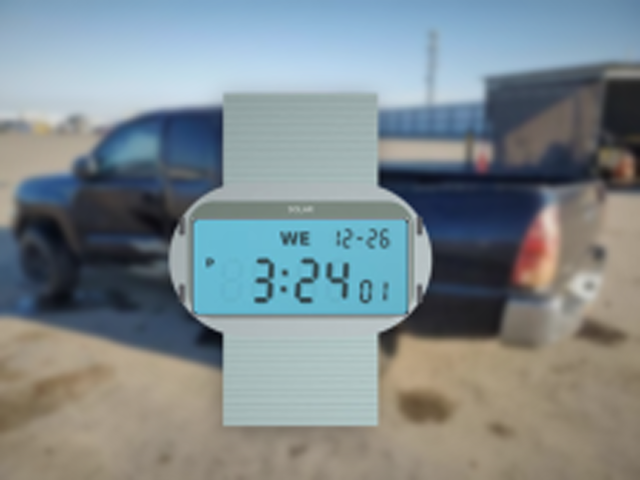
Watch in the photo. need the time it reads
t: 3:24:01
